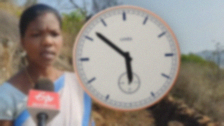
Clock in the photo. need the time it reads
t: 5:52
